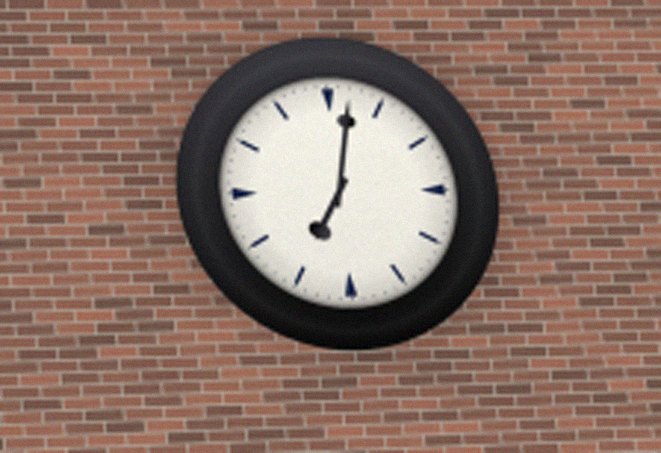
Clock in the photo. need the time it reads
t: 7:02
